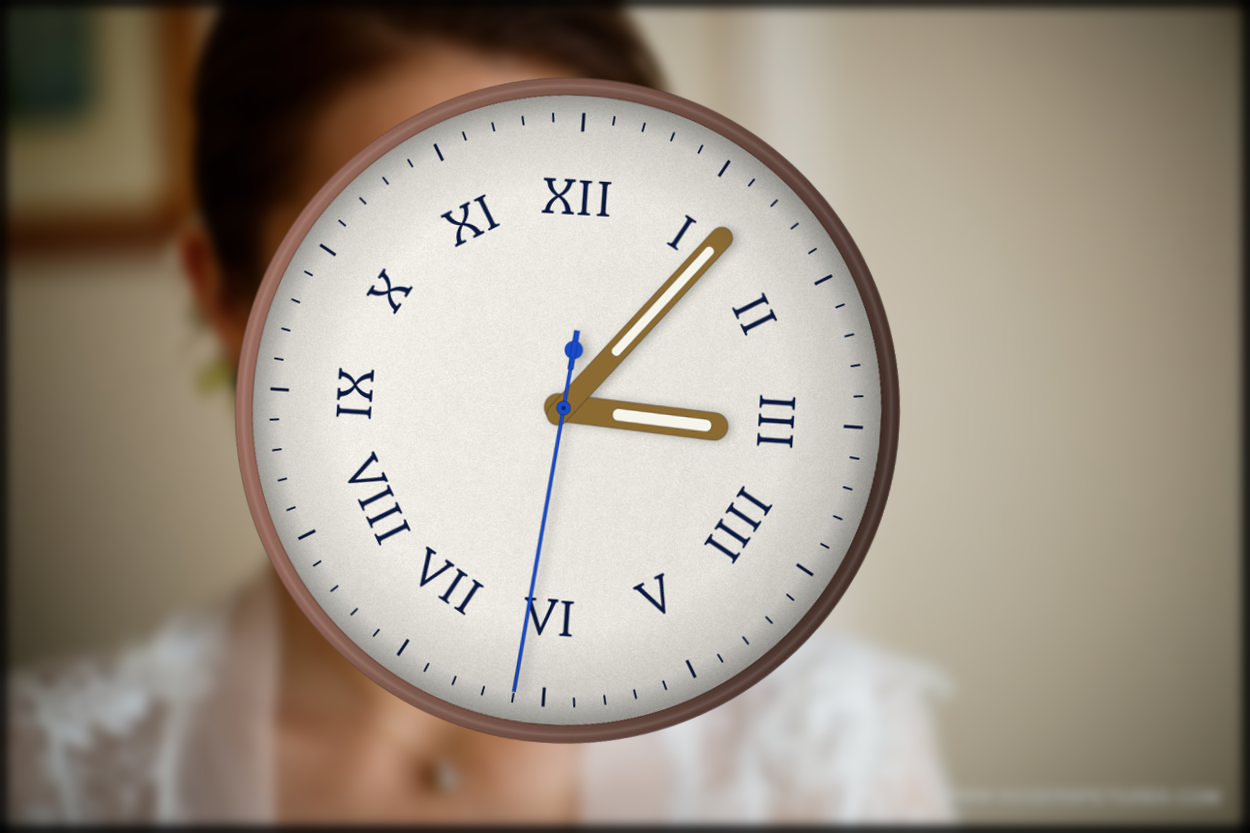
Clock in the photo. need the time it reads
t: 3:06:31
